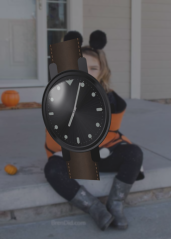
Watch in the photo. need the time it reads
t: 7:04
